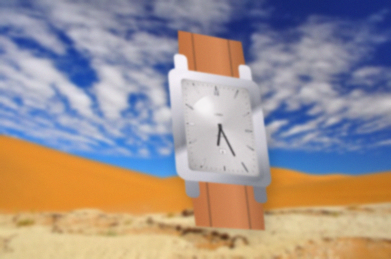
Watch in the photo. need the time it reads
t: 6:26
